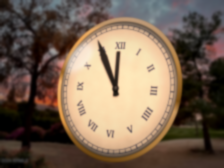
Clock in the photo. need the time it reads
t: 11:55
